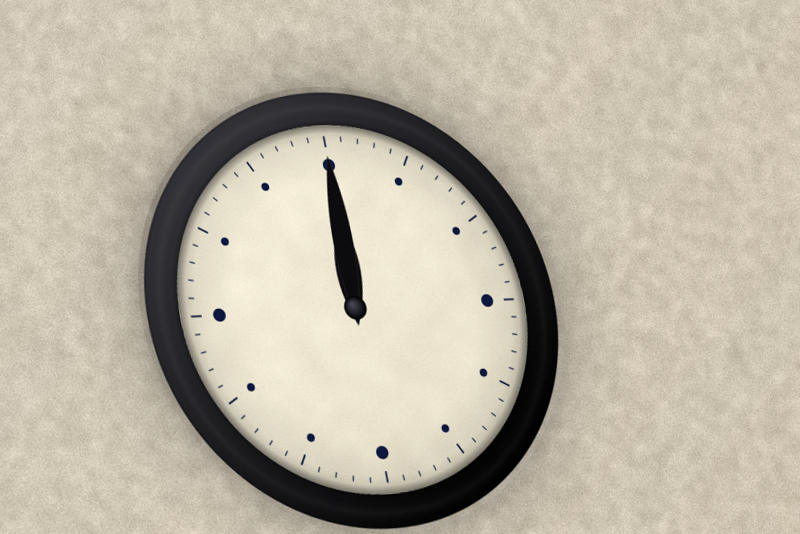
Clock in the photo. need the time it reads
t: 12:00
